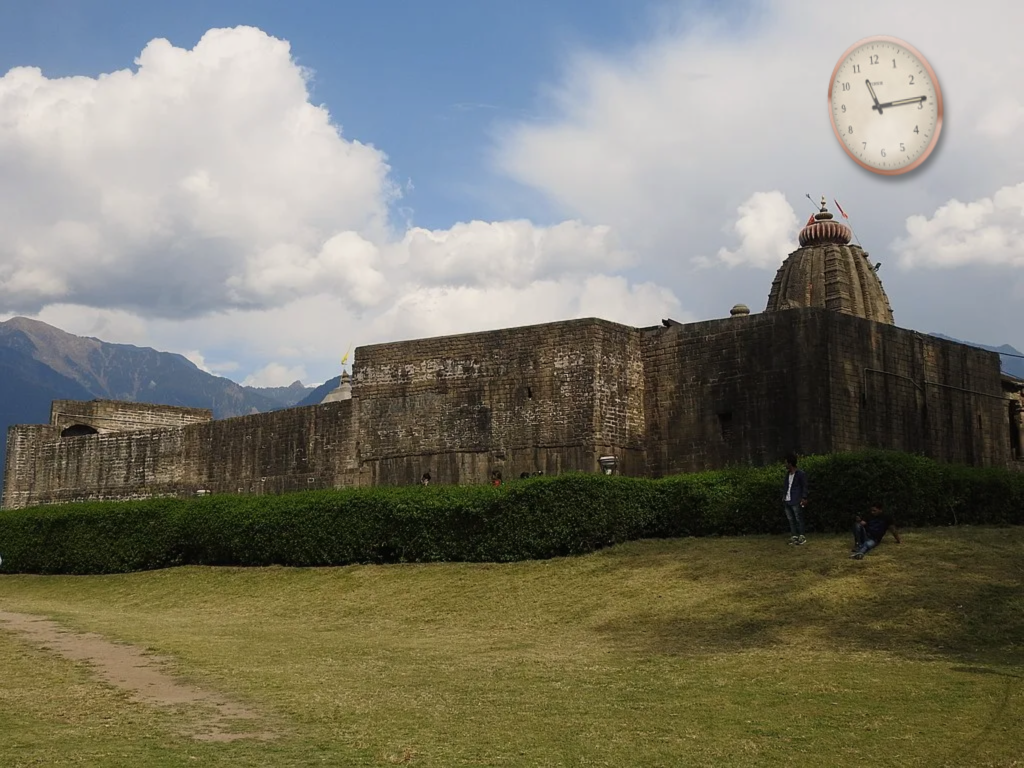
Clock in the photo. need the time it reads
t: 11:14
